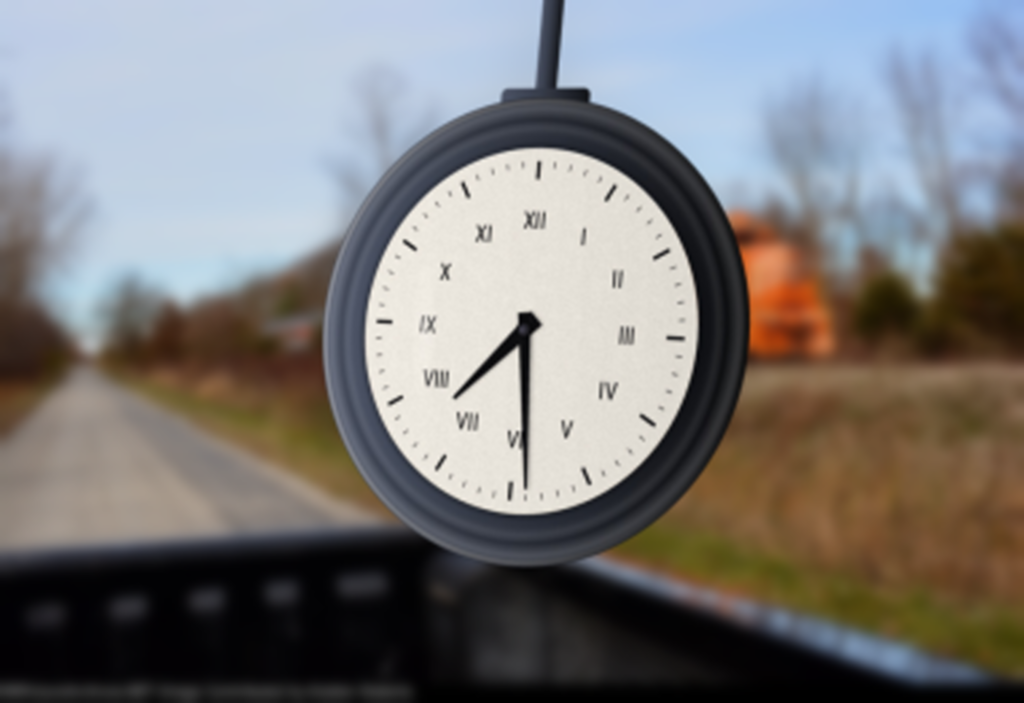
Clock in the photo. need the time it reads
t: 7:29
